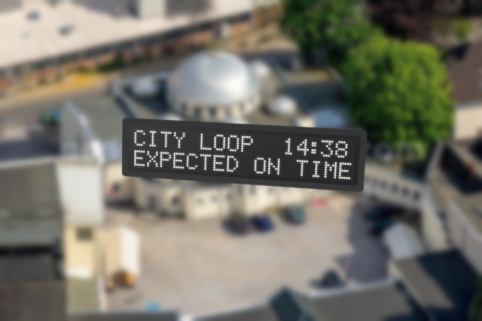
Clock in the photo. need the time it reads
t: 14:38
